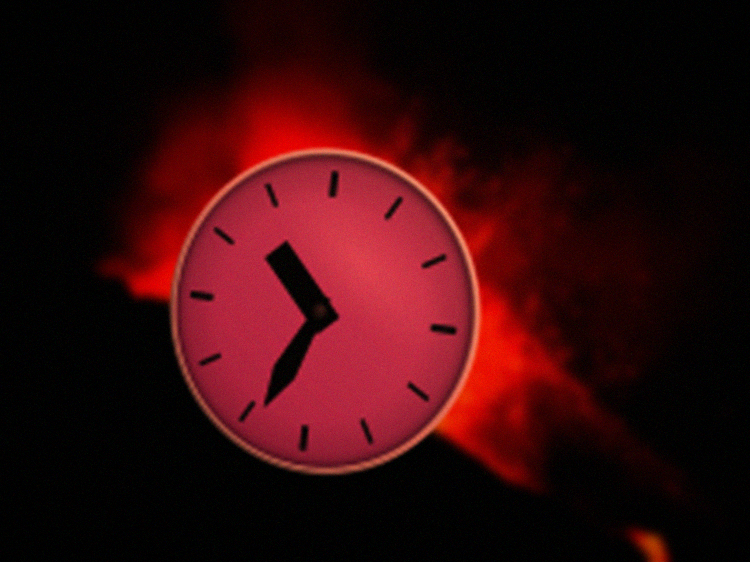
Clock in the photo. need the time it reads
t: 10:34
